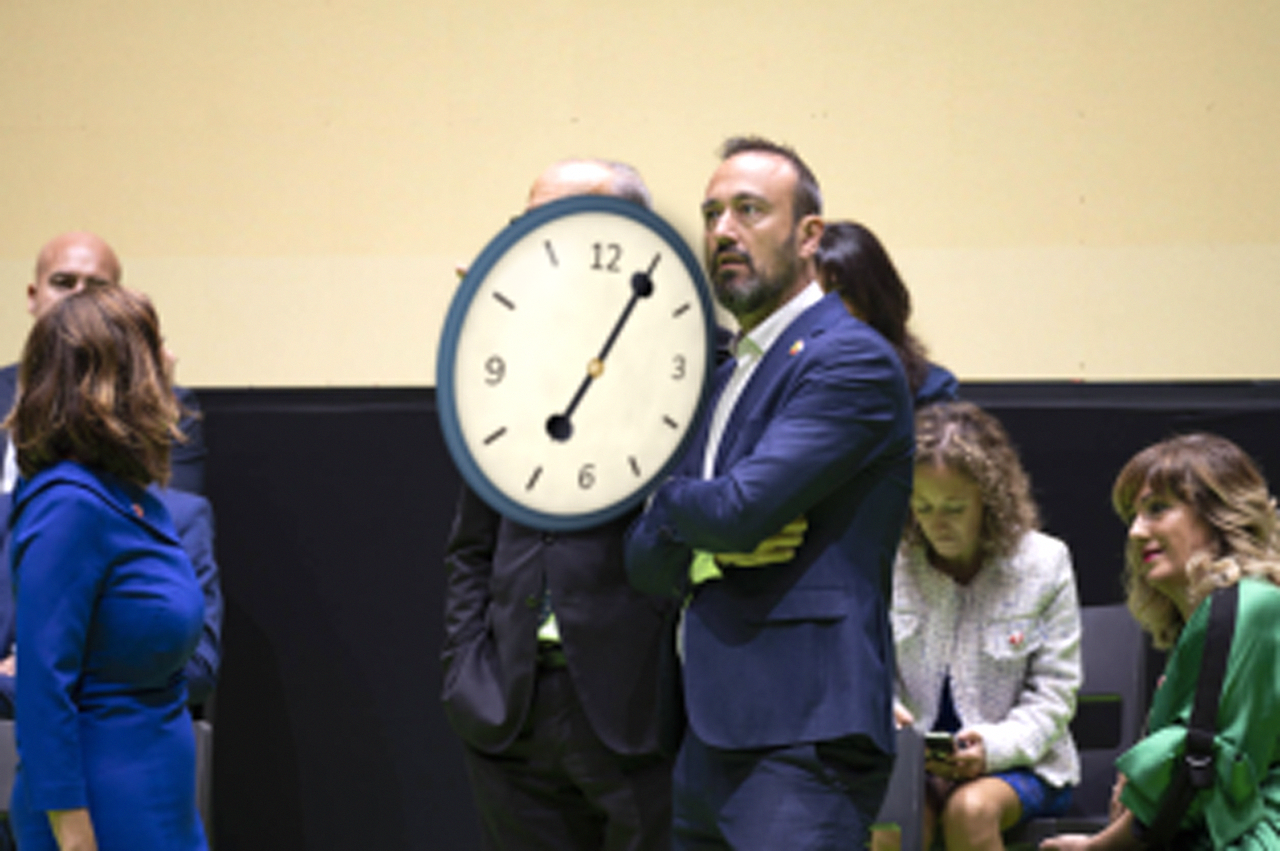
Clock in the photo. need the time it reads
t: 7:05
